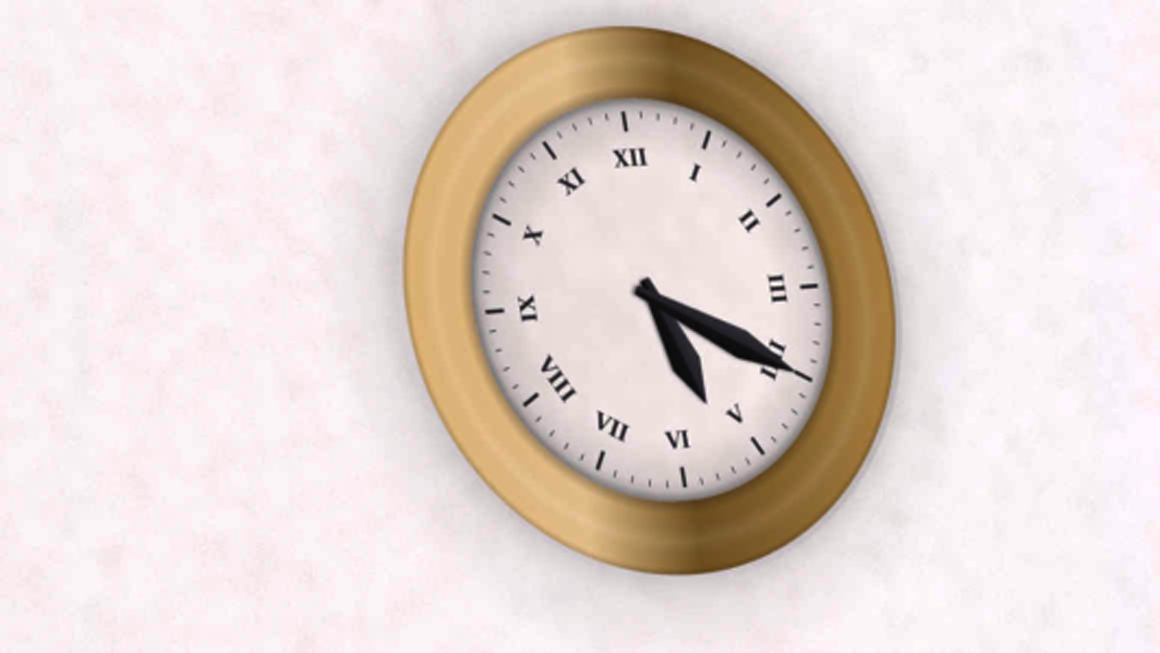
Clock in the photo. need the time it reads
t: 5:20
